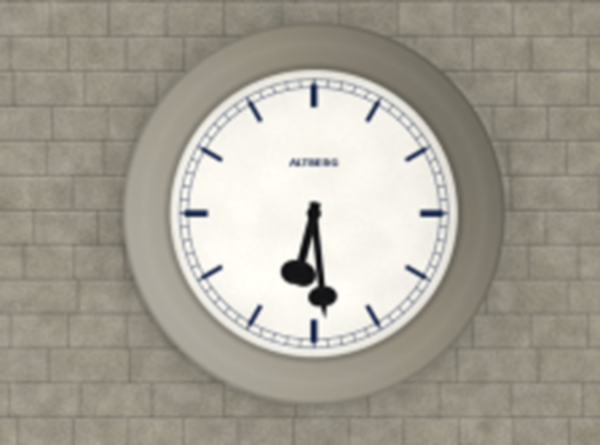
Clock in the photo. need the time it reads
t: 6:29
